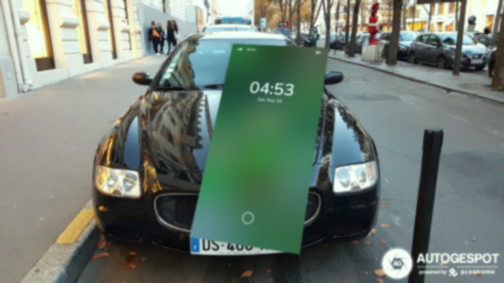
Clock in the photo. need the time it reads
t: 4:53
